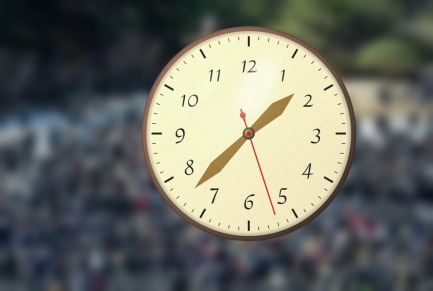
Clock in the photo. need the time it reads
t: 1:37:27
